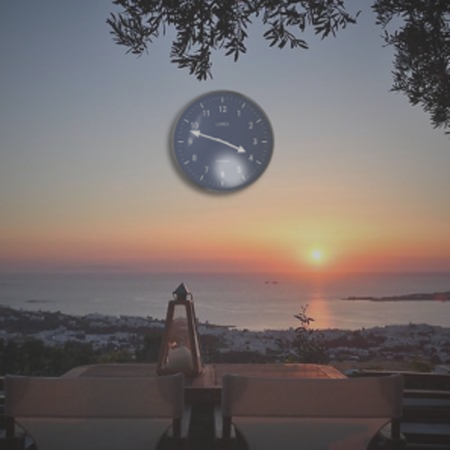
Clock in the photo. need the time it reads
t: 3:48
